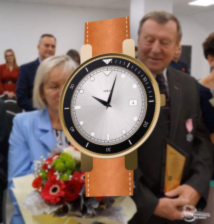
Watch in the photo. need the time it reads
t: 10:03
